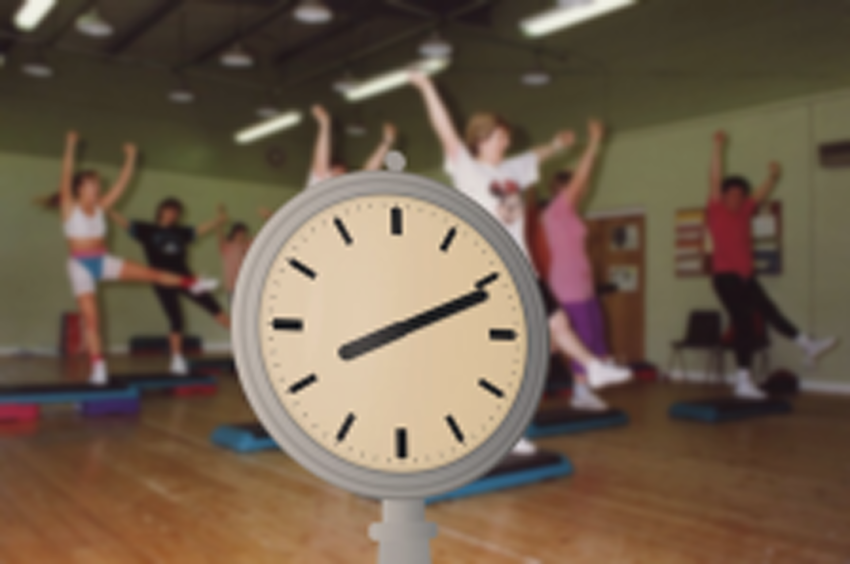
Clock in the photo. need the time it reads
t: 8:11
